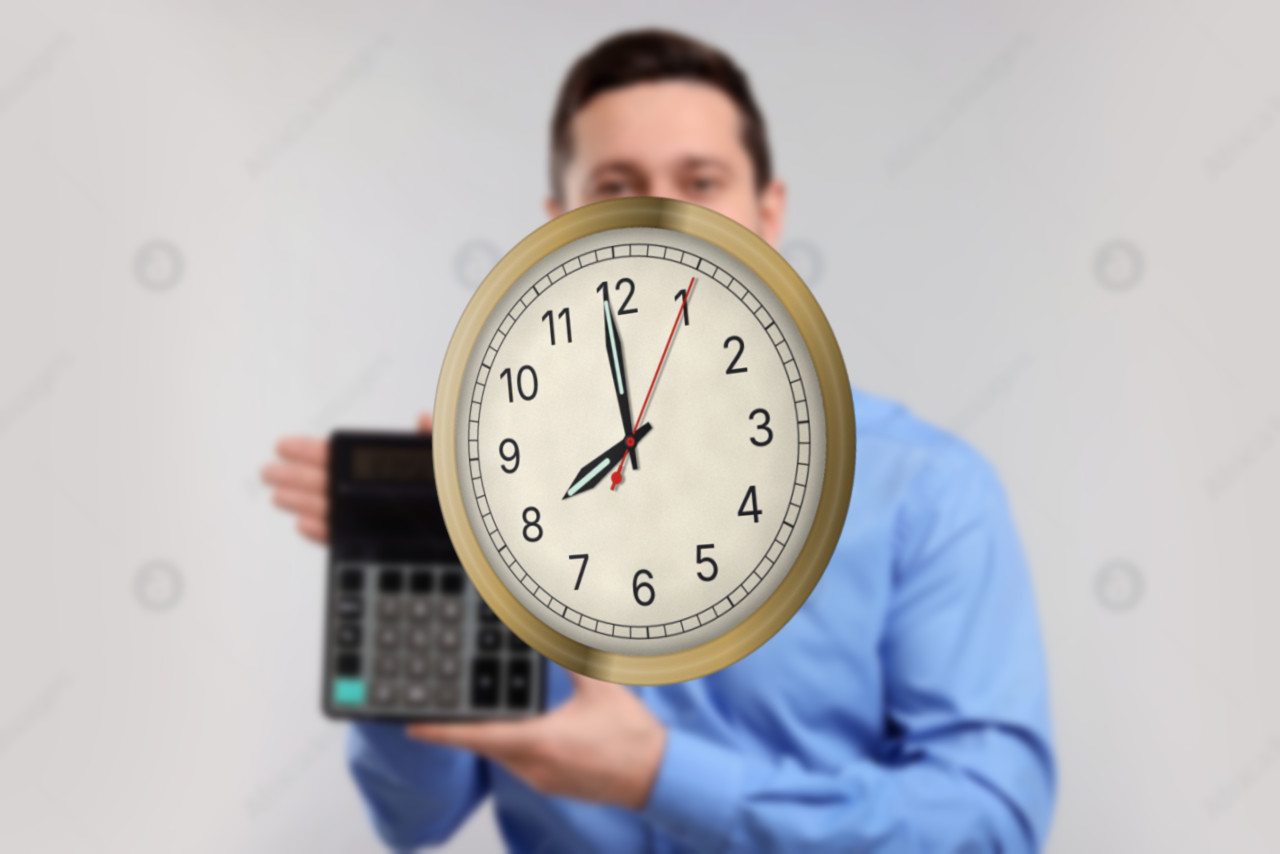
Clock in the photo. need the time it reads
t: 7:59:05
